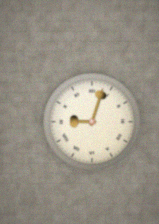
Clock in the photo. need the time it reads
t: 9:03
